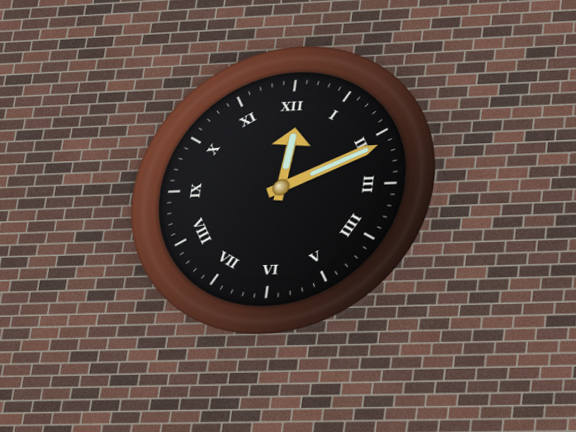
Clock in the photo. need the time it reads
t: 12:11
